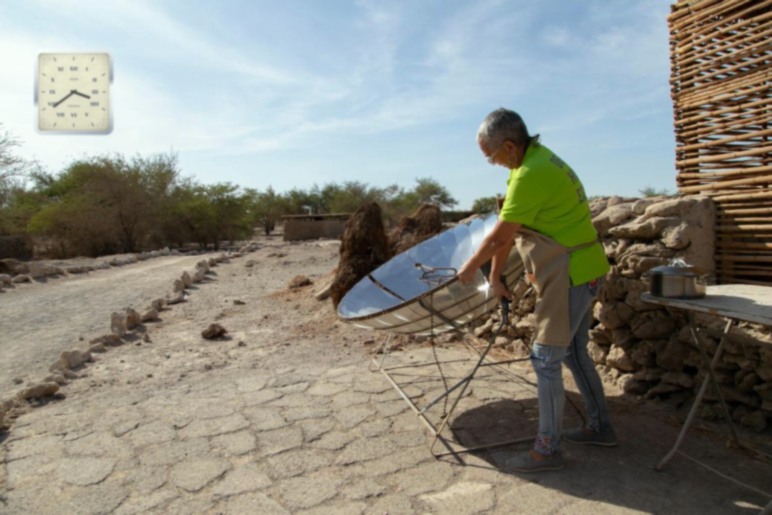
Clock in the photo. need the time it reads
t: 3:39
